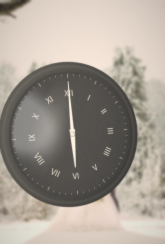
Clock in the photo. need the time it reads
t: 6:00
